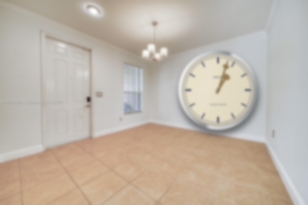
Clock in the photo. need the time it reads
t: 1:03
